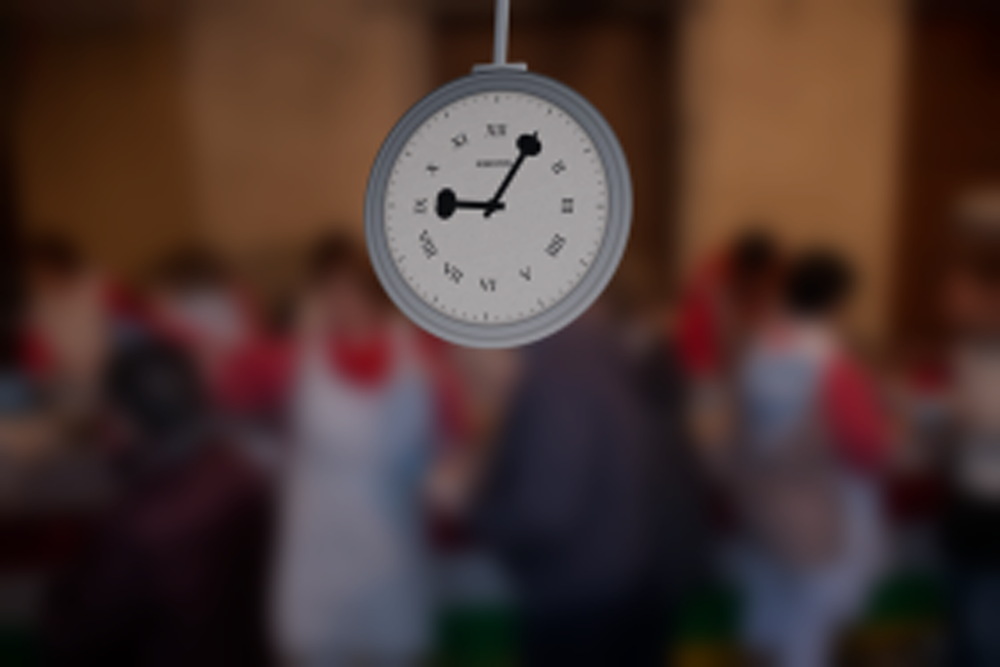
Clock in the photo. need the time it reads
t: 9:05
